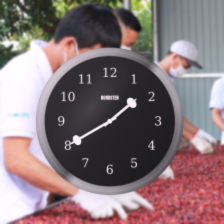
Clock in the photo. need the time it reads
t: 1:40
